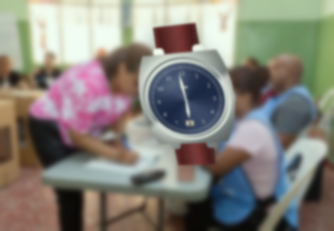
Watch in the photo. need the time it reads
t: 5:59
